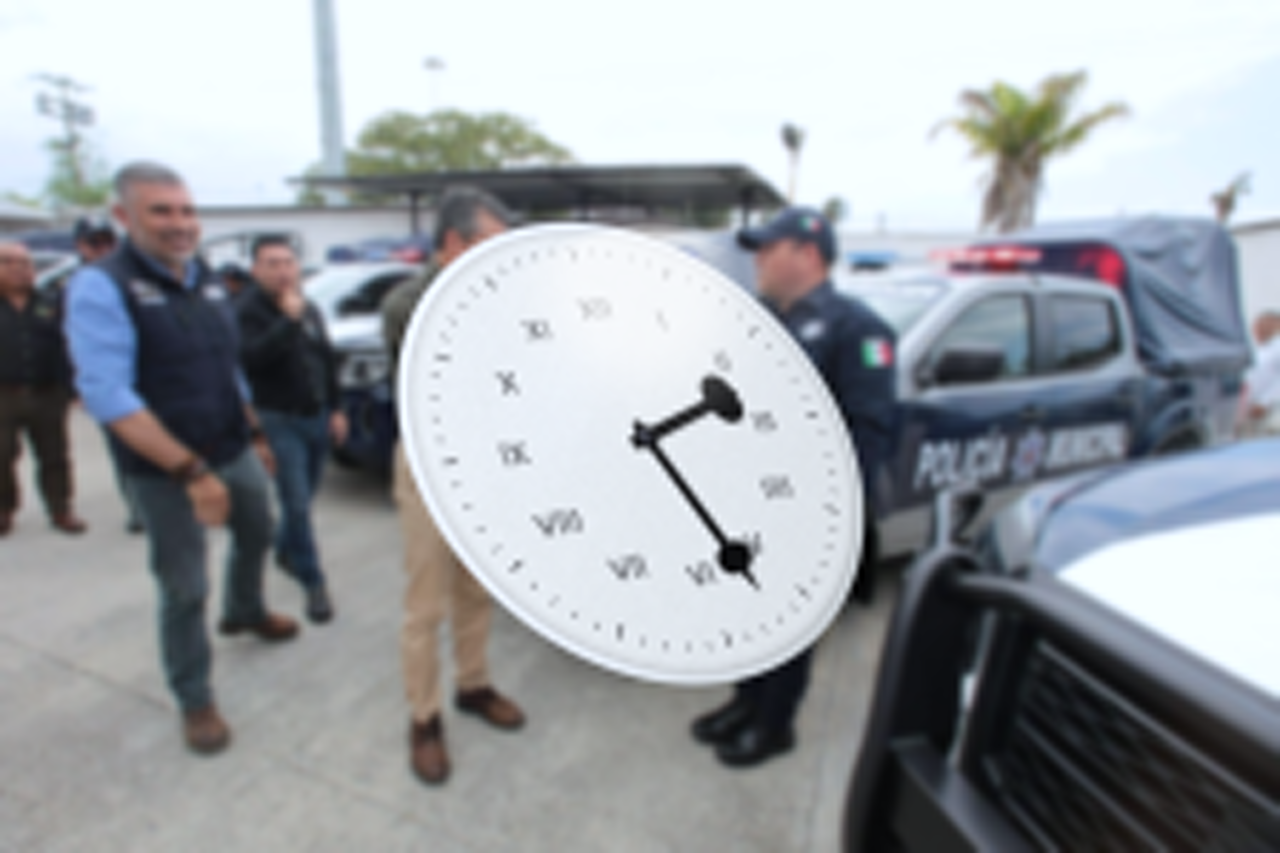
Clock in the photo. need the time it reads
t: 2:27
